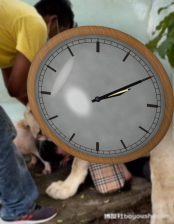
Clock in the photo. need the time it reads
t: 2:10
